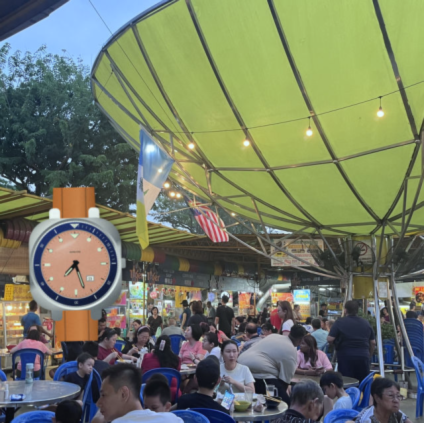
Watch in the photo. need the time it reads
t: 7:27
